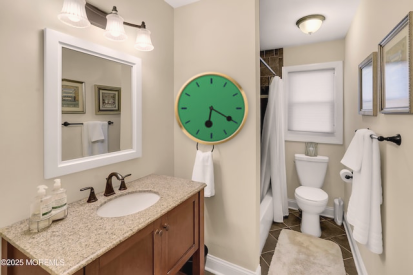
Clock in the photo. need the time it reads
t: 6:20
